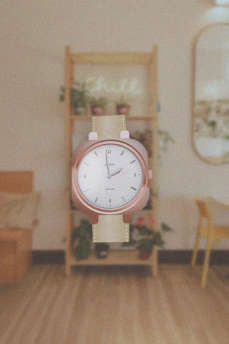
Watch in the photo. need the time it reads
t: 1:59
